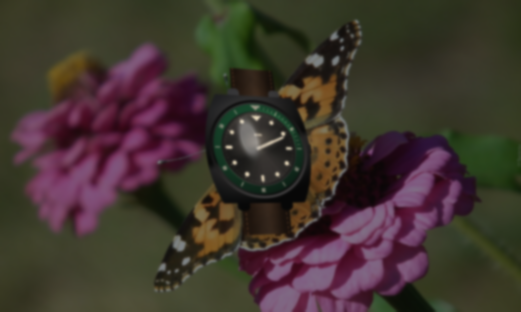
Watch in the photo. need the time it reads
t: 2:11
